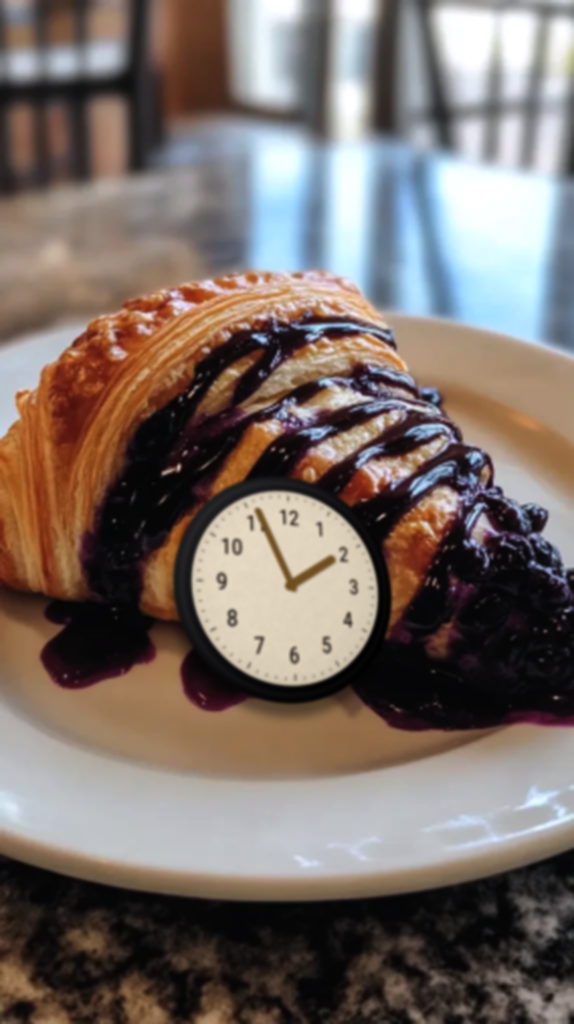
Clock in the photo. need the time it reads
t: 1:56
